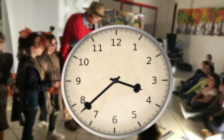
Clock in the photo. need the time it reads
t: 3:38
